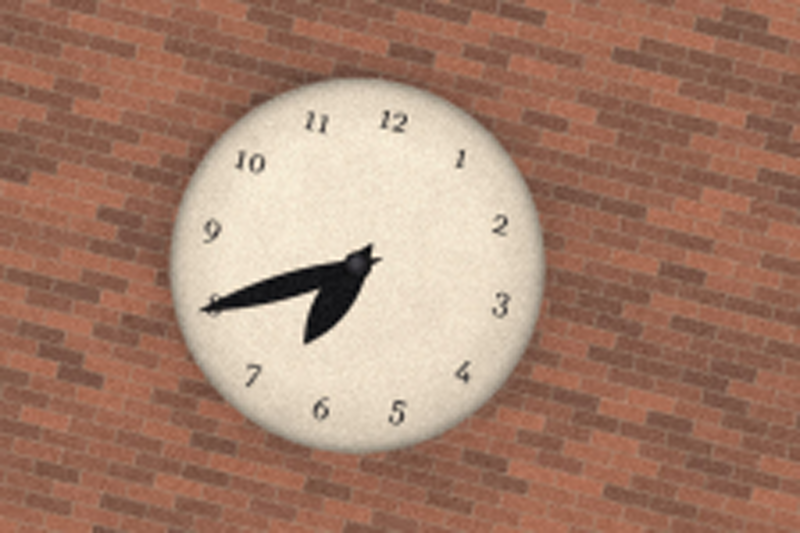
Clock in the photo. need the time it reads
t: 6:40
